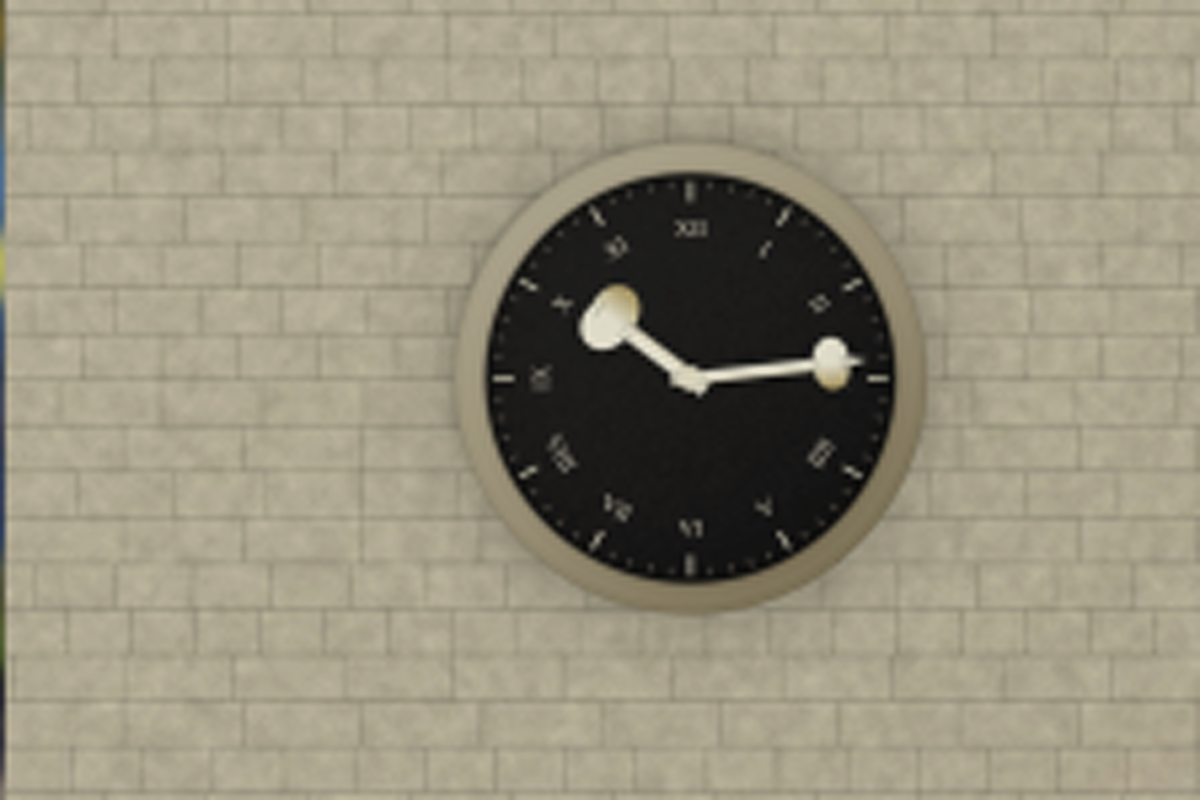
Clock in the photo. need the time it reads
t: 10:14
